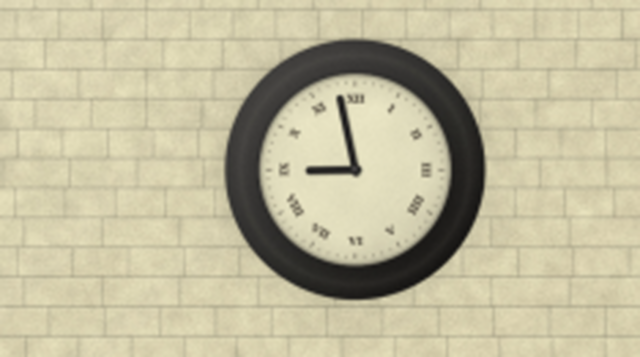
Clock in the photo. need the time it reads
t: 8:58
